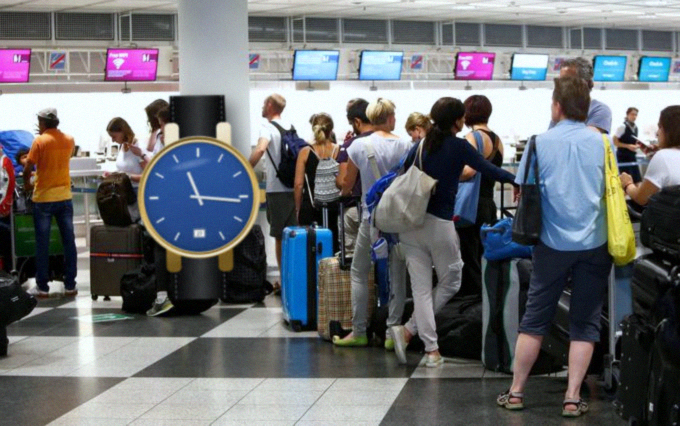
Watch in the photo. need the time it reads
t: 11:16
